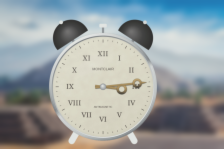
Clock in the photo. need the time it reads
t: 3:14
